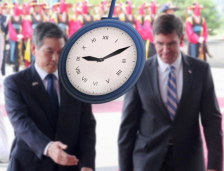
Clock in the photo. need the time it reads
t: 9:10
